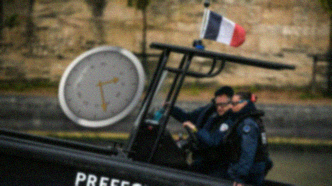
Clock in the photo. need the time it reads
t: 2:27
